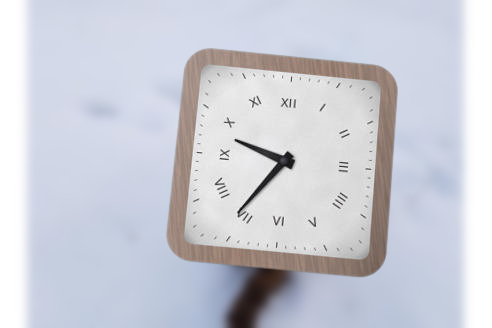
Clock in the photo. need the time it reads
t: 9:36
